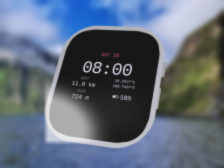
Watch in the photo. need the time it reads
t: 8:00
